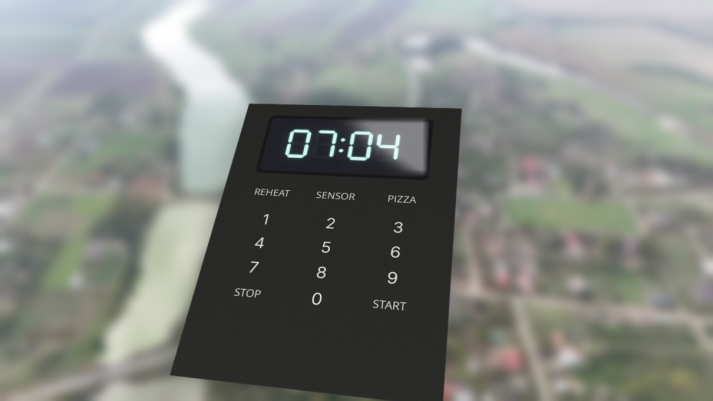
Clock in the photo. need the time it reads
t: 7:04
